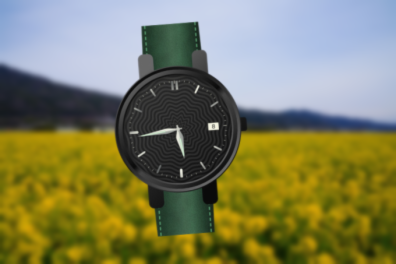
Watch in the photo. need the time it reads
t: 5:44
